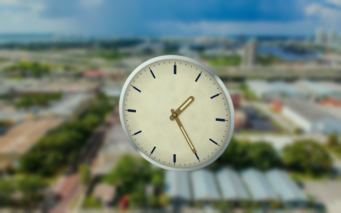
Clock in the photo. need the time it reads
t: 1:25
